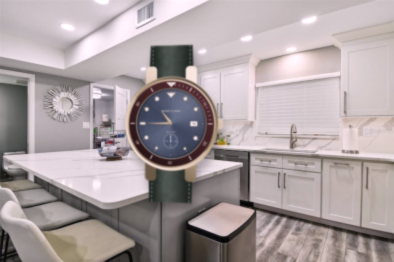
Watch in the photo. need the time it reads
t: 10:45
